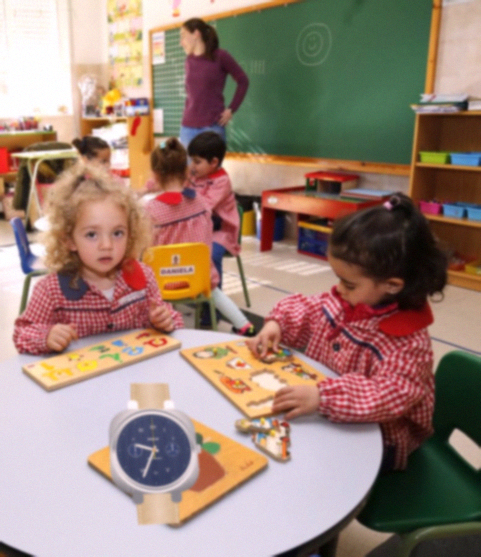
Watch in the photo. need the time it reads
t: 9:34
